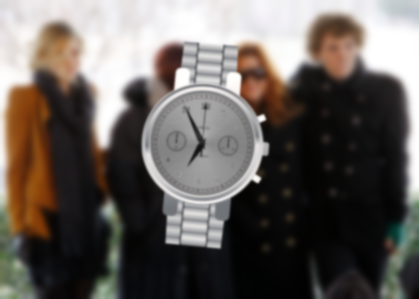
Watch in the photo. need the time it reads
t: 6:55
